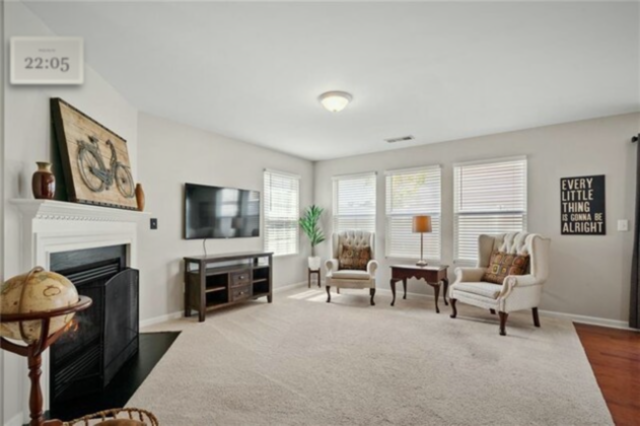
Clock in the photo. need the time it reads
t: 22:05
